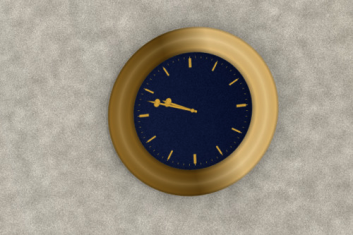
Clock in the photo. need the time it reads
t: 9:48
